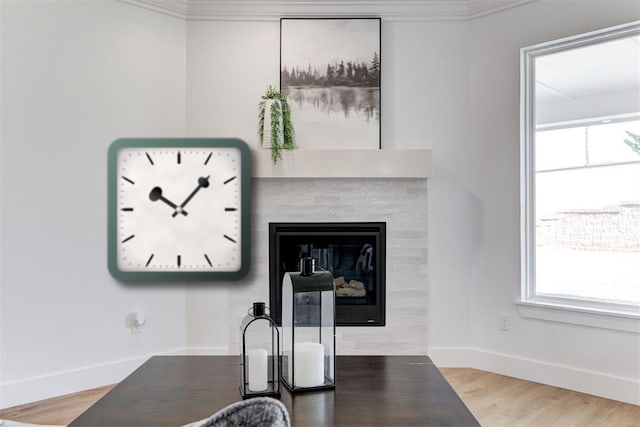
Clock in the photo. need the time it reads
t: 10:07
